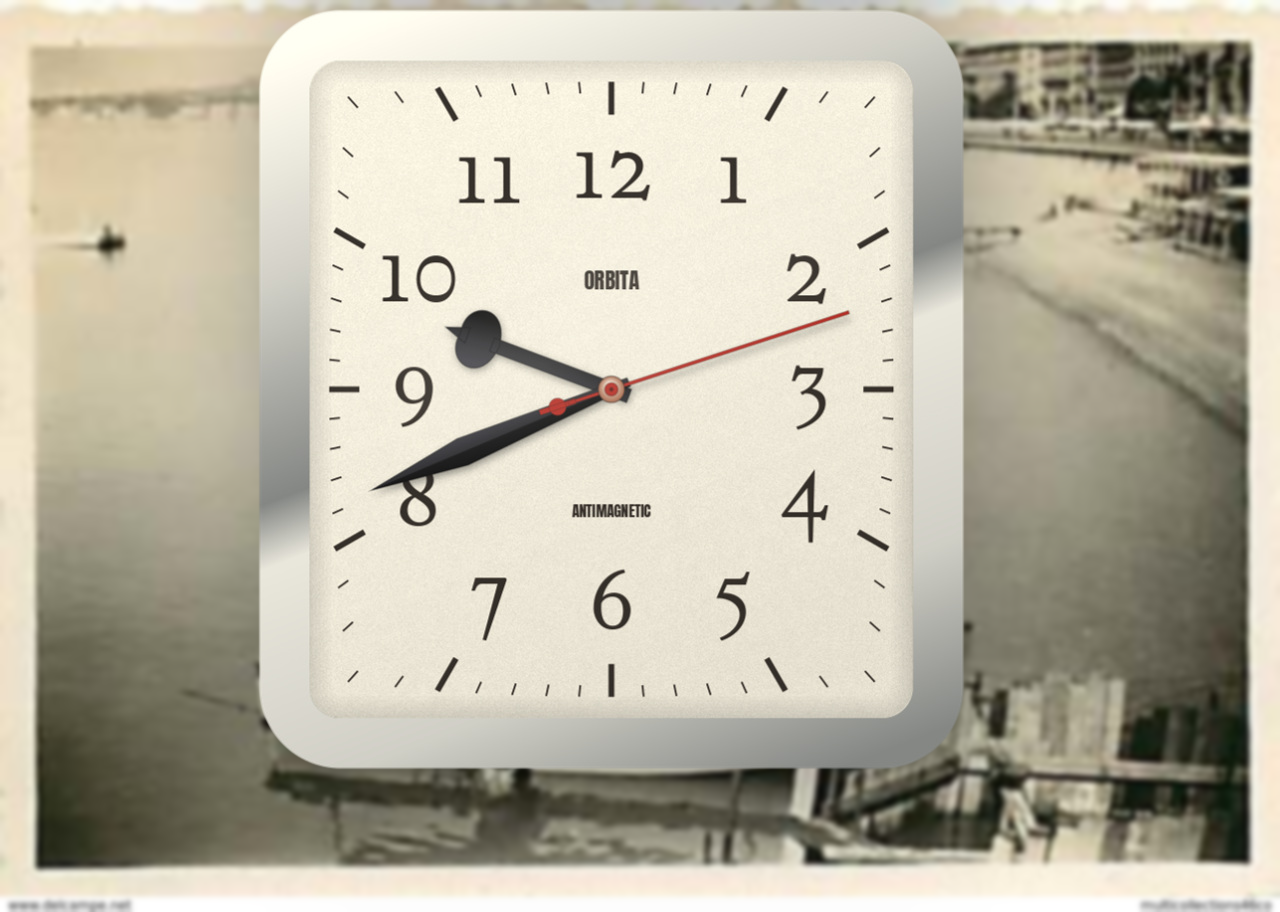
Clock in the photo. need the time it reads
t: 9:41:12
